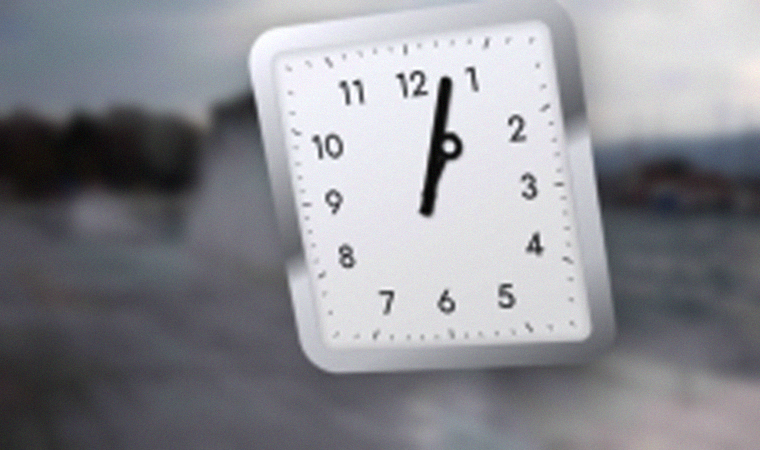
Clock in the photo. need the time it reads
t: 1:03
